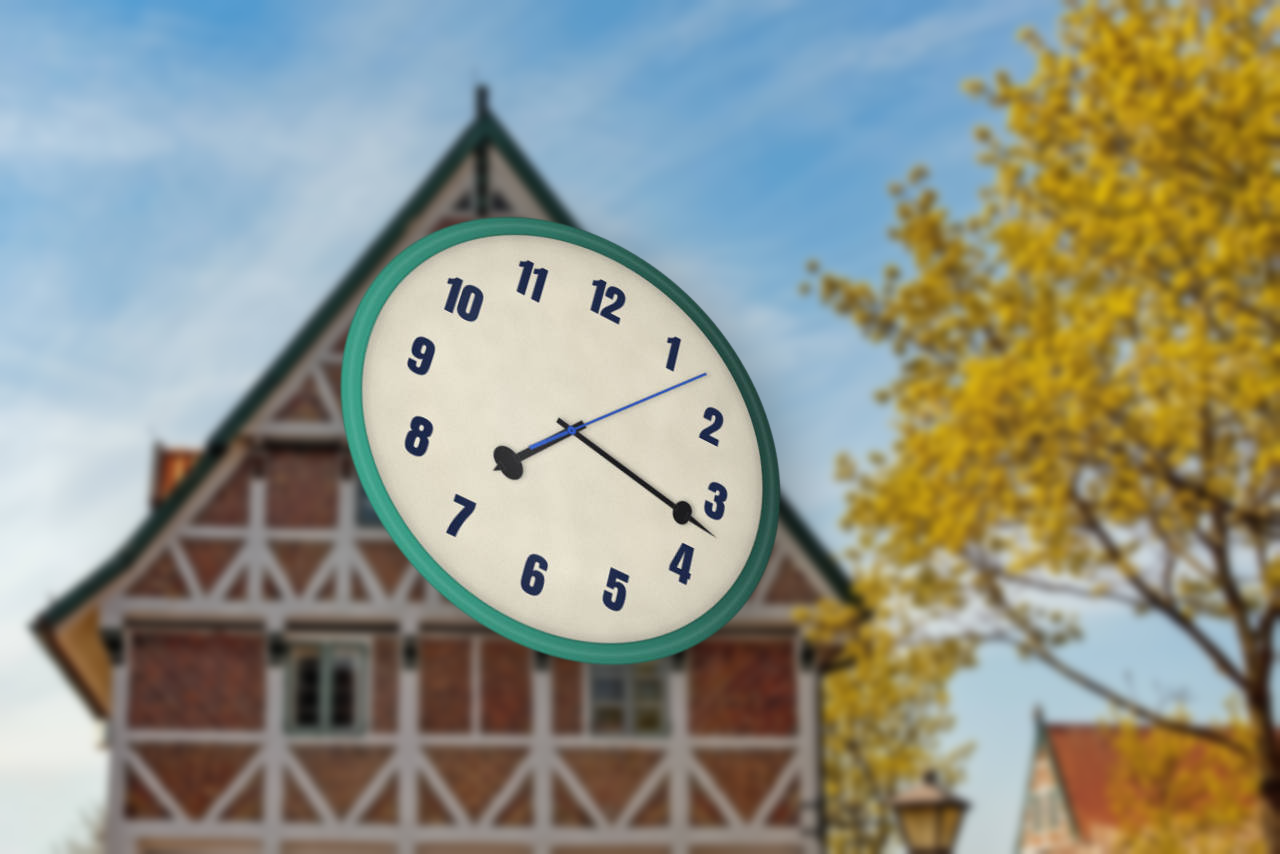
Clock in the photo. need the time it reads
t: 7:17:07
